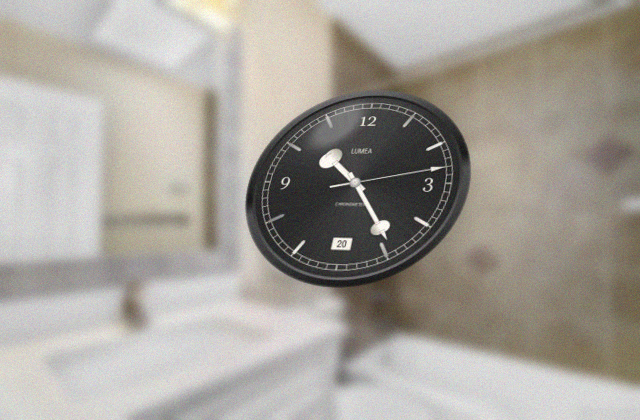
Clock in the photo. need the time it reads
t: 10:24:13
